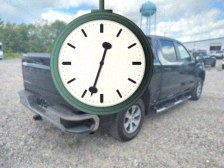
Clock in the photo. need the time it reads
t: 12:33
